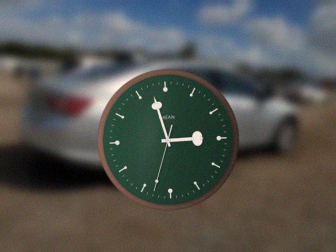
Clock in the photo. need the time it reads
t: 2:57:33
